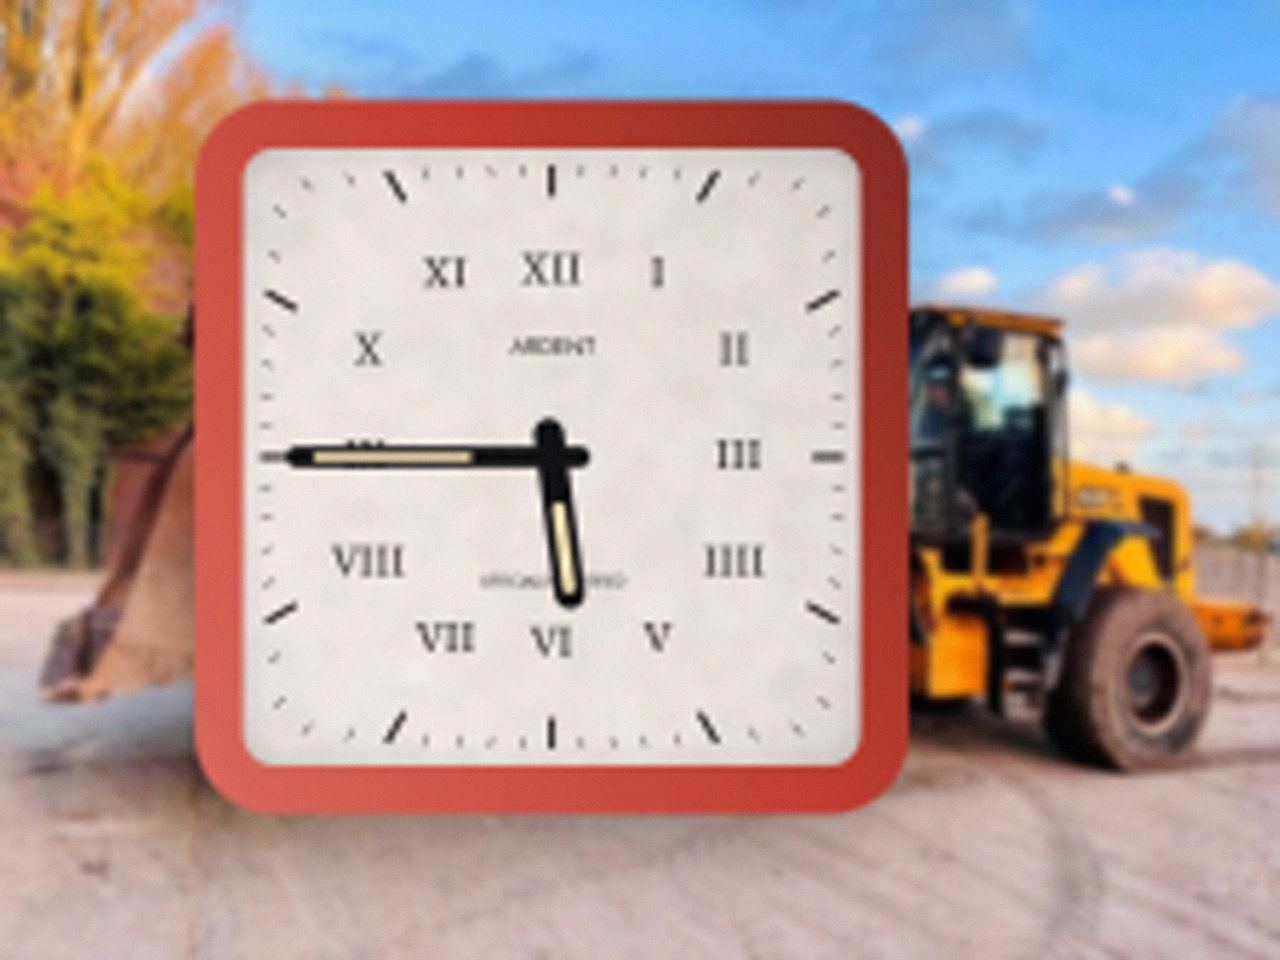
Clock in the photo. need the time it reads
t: 5:45
